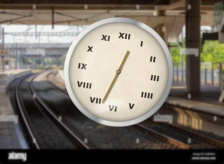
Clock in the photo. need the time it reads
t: 12:33
